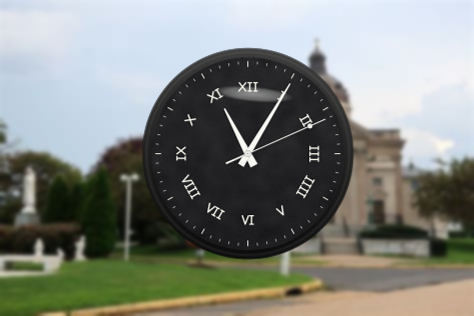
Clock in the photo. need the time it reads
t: 11:05:11
